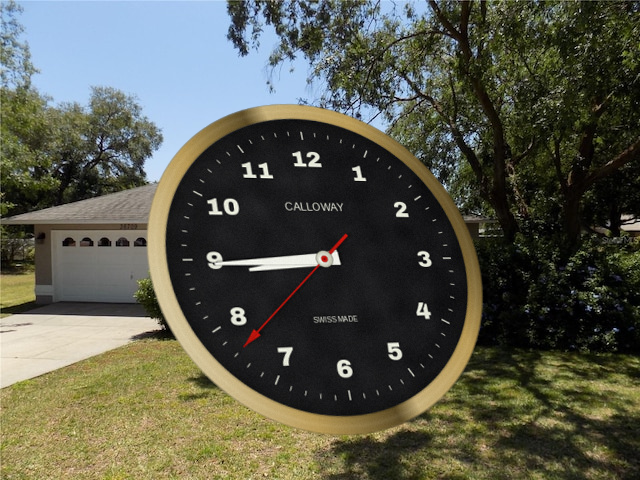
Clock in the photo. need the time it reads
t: 8:44:38
